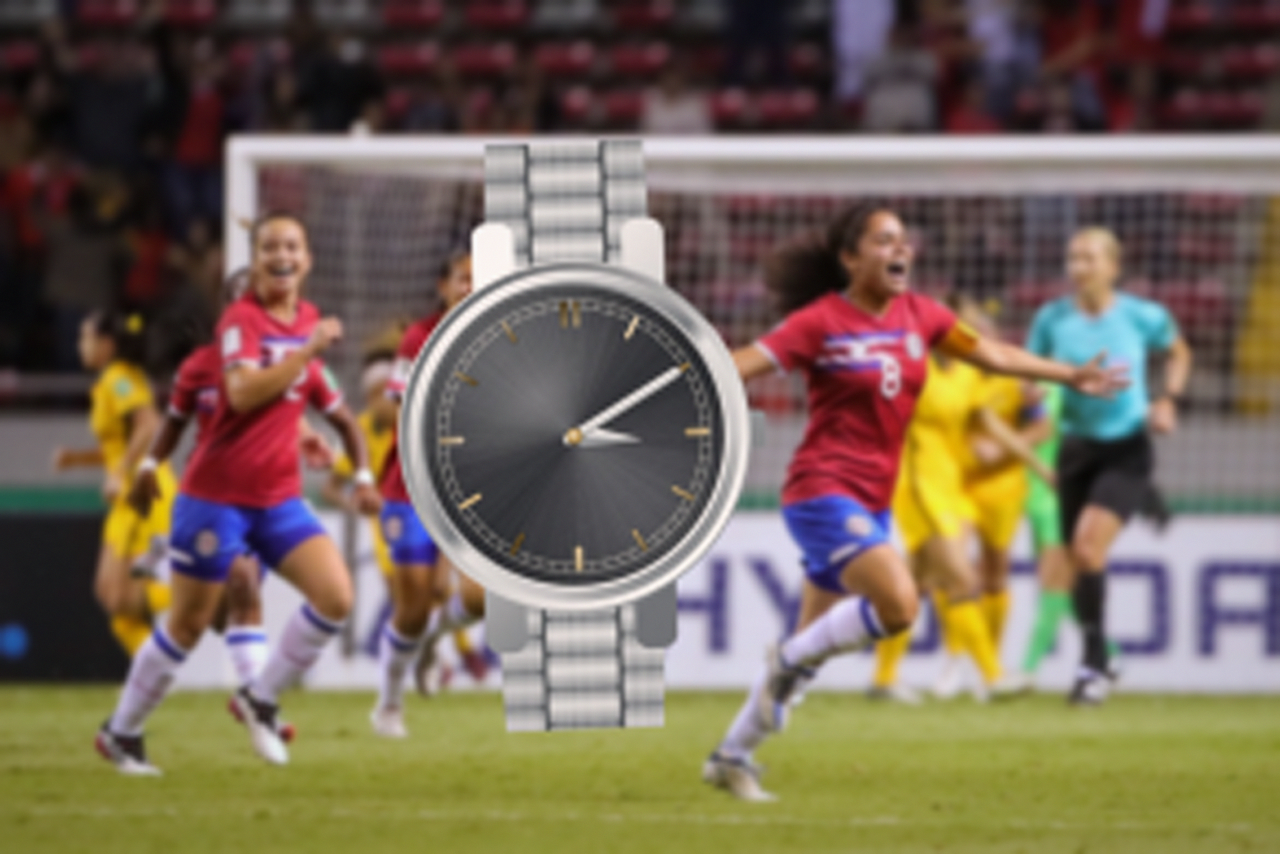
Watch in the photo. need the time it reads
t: 3:10
